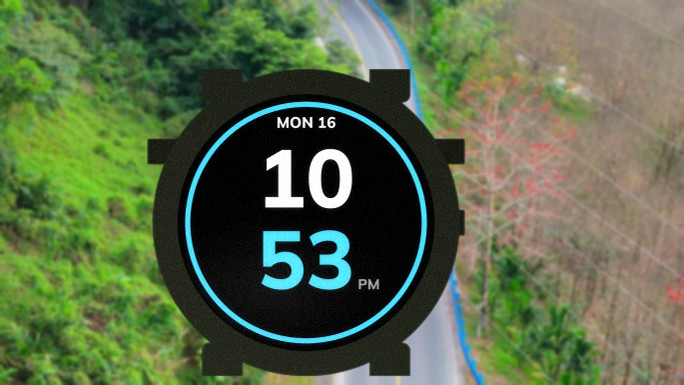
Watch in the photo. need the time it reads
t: 10:53
